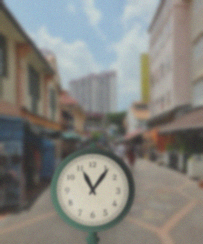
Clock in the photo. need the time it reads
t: 11:06
